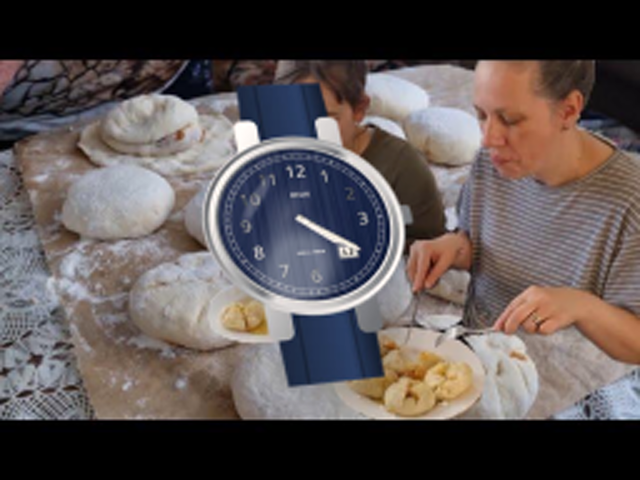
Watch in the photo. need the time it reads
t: 4:21
